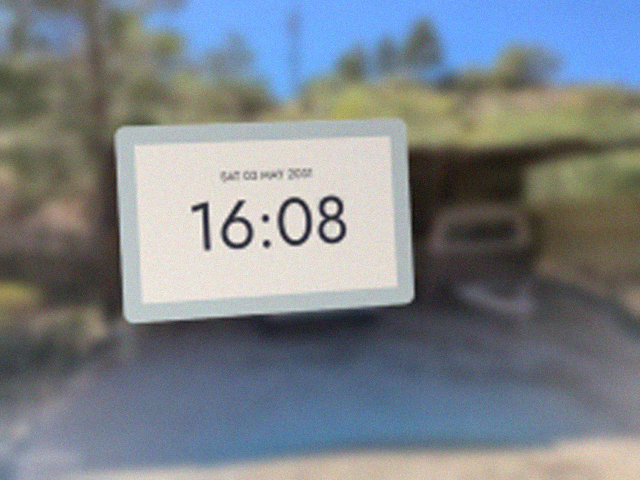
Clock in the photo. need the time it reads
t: 16:08
